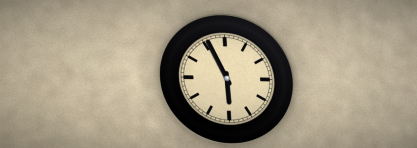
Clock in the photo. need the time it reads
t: 5:56
